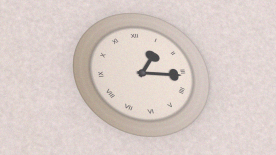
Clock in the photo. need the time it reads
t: 1:16
